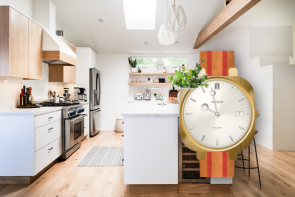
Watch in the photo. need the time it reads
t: 9:58
